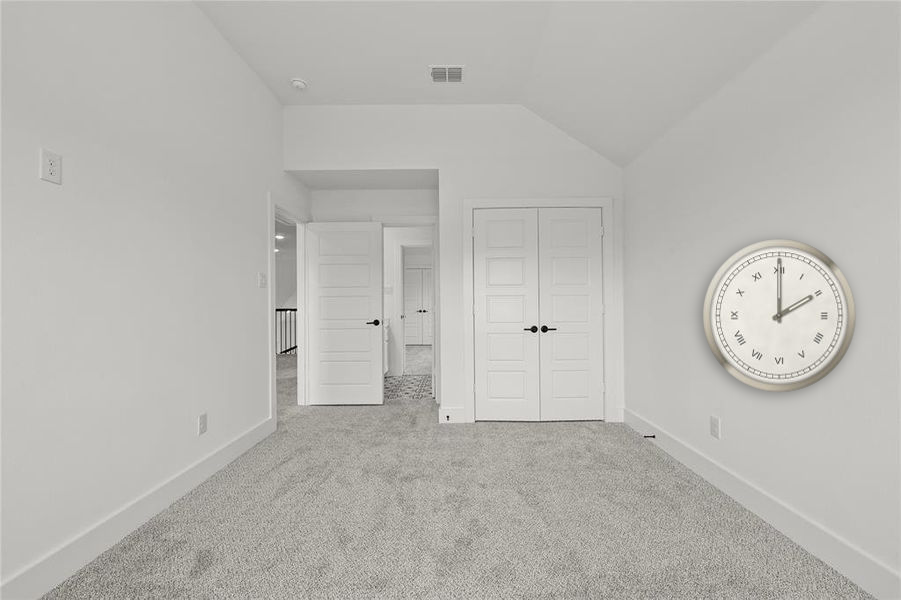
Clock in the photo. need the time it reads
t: 2:00
